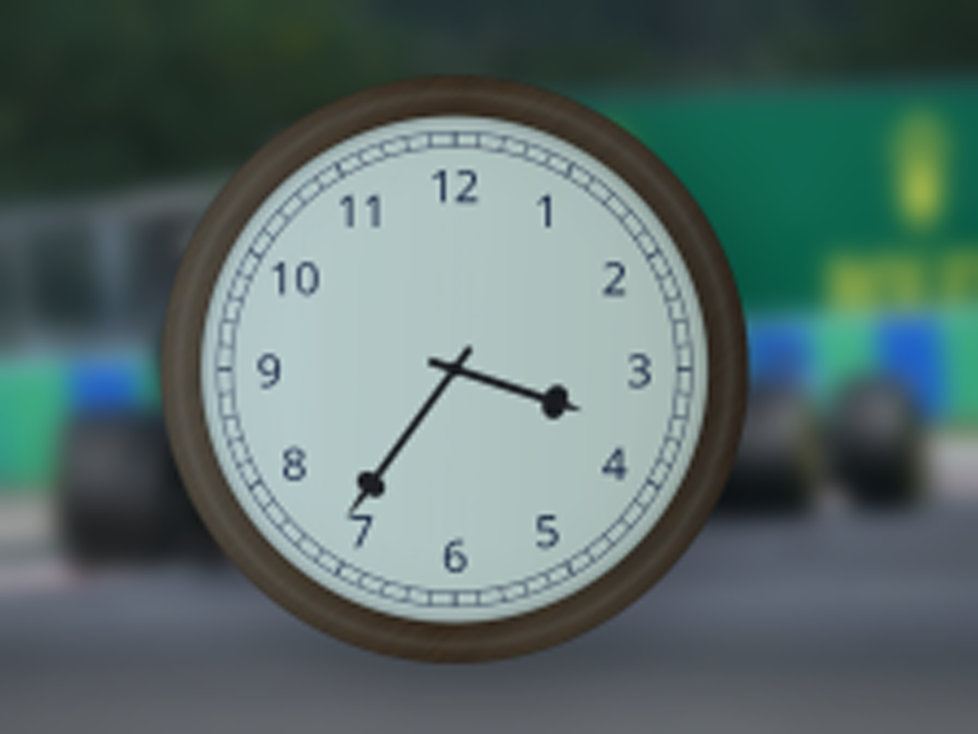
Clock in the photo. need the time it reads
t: 3:36
